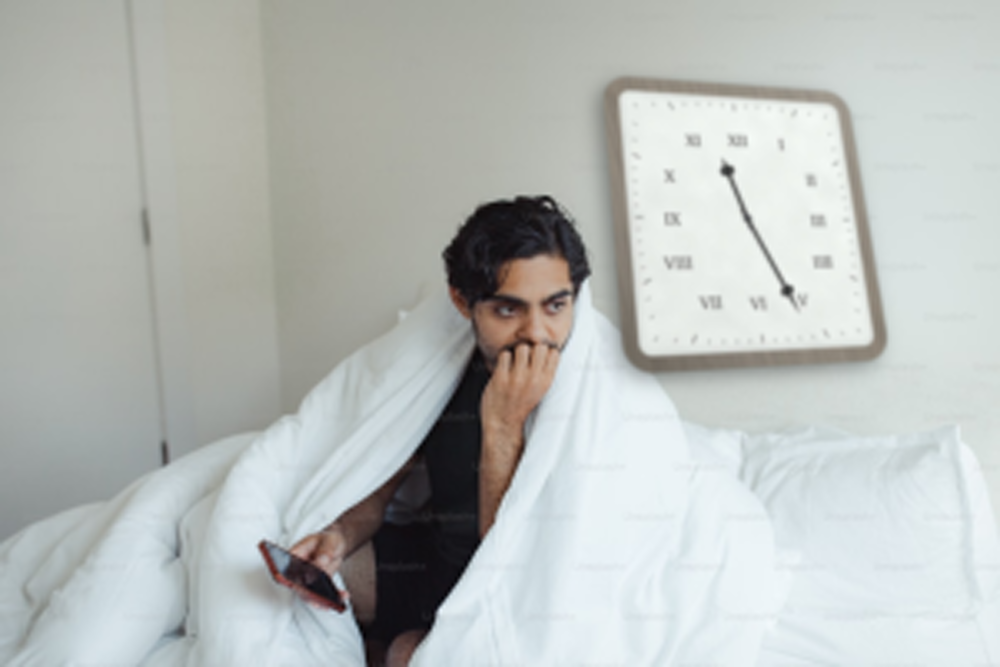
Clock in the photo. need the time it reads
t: 11:26
